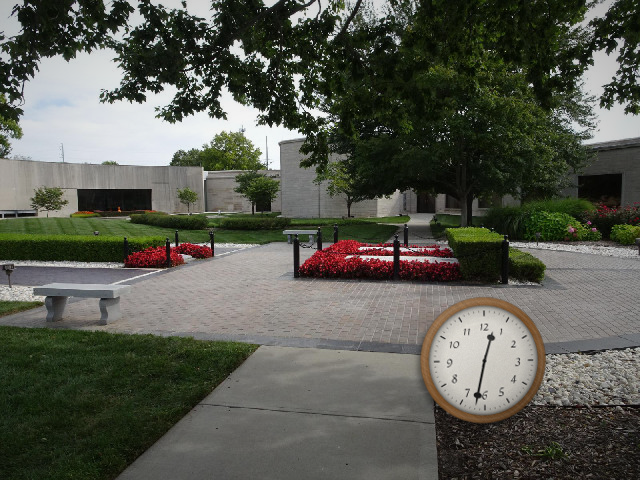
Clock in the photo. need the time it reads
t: 12:32
